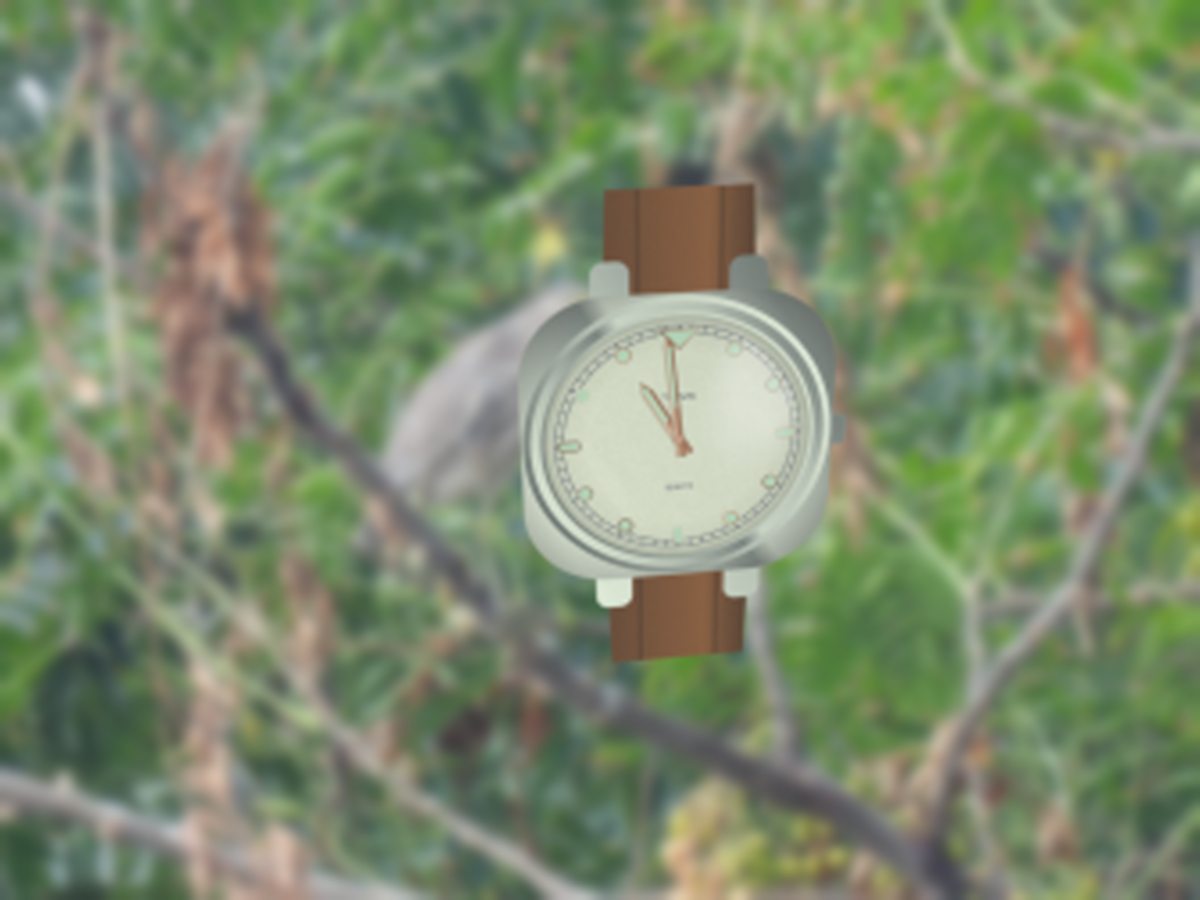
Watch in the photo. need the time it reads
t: 10:59
